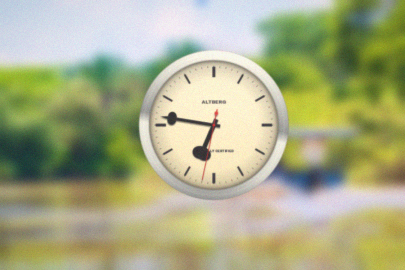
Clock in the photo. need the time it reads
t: 6:46:32
